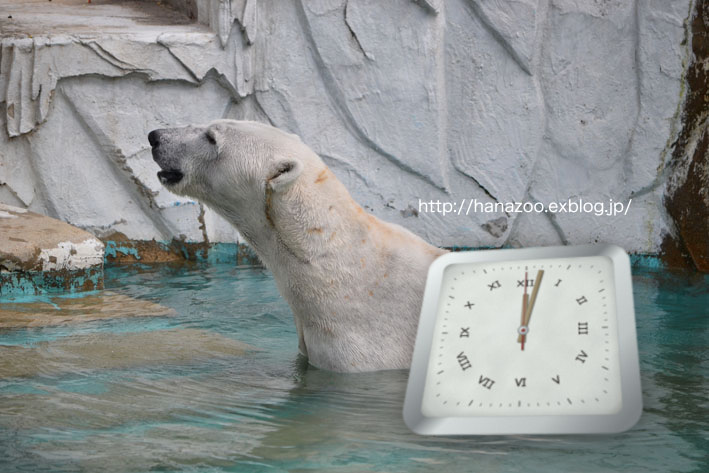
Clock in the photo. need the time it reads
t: 12:02:00
